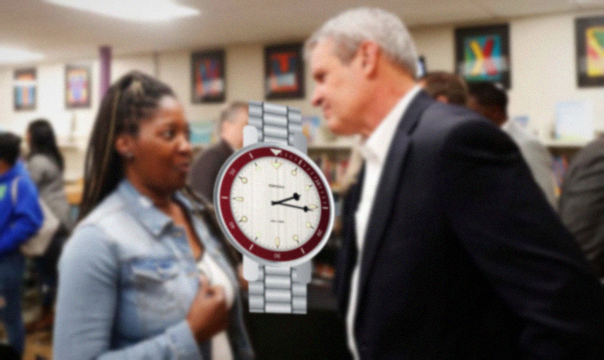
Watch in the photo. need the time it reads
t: 2:16
